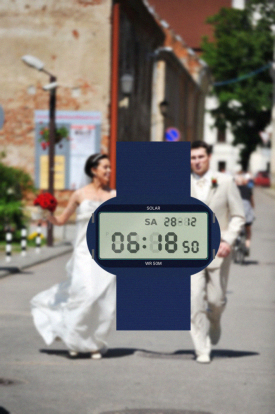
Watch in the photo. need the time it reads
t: 6:18:50
